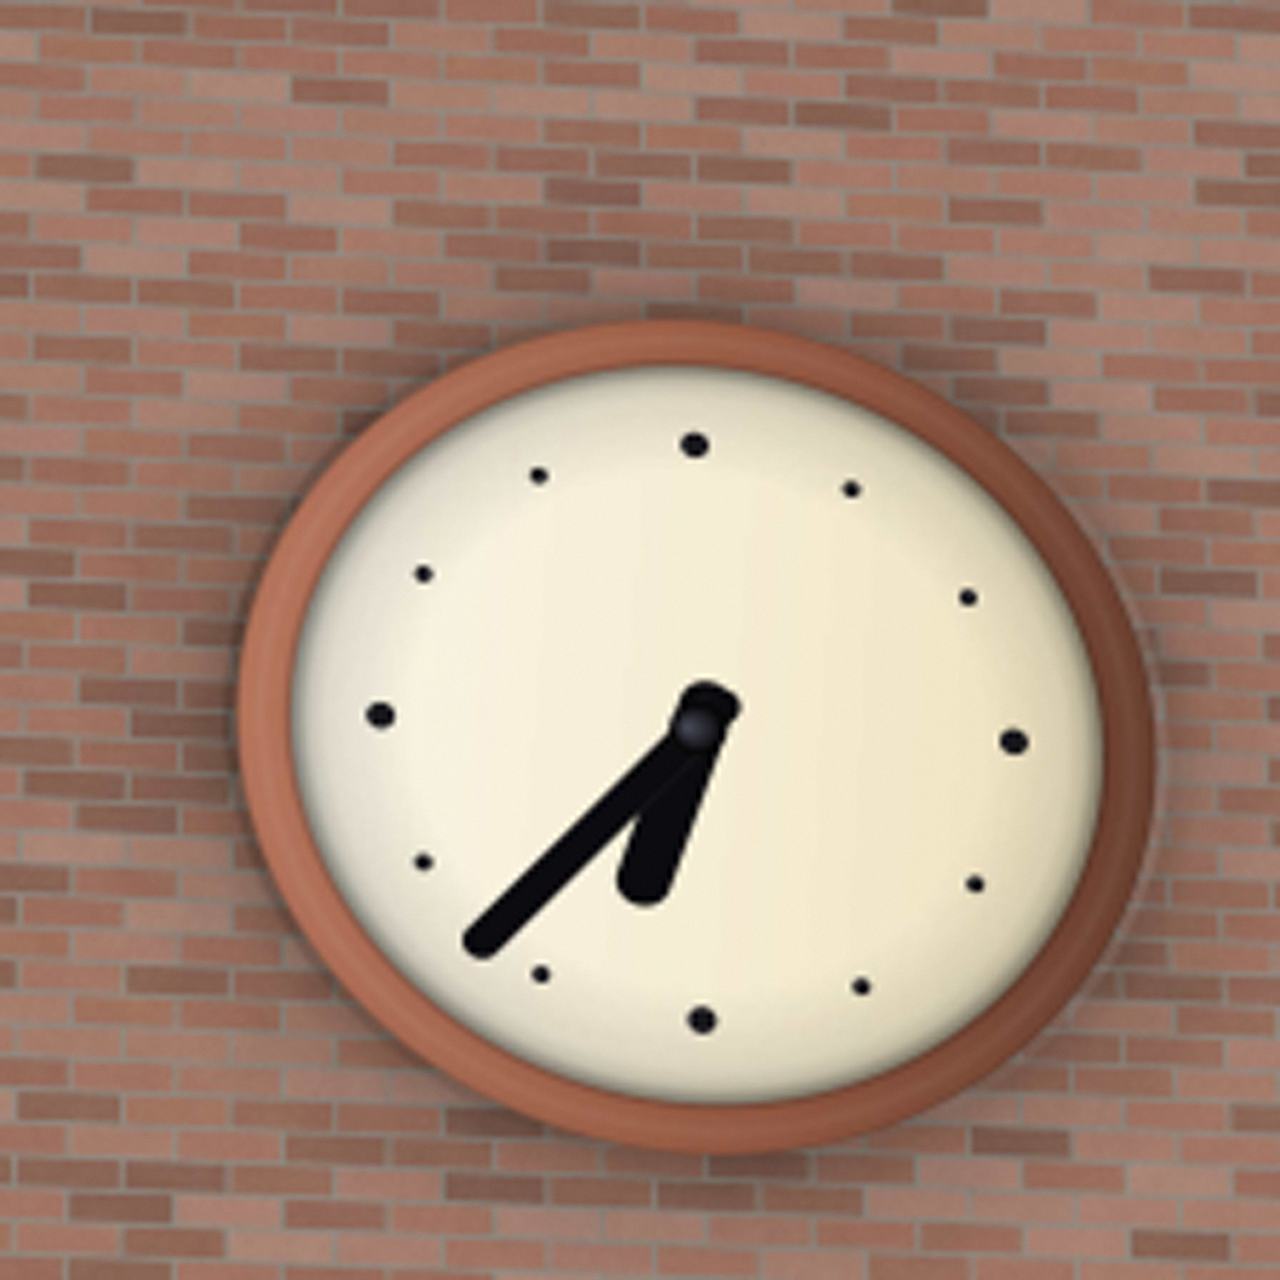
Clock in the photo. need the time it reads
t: 6:37
